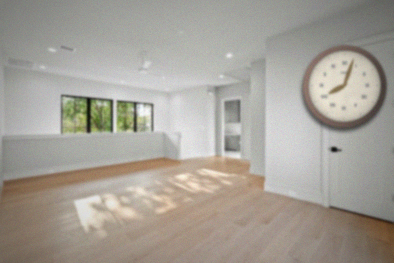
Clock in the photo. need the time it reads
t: 8:03
